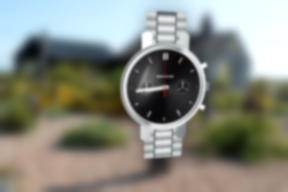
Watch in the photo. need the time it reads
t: 8:44
